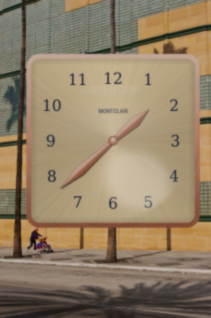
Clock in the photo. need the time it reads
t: 1:38
